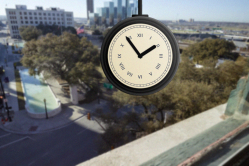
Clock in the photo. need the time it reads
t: 1:54
